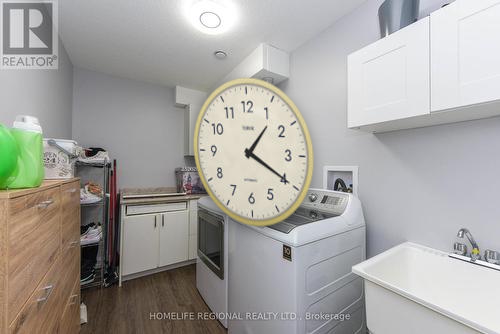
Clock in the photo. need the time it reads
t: 1:20
